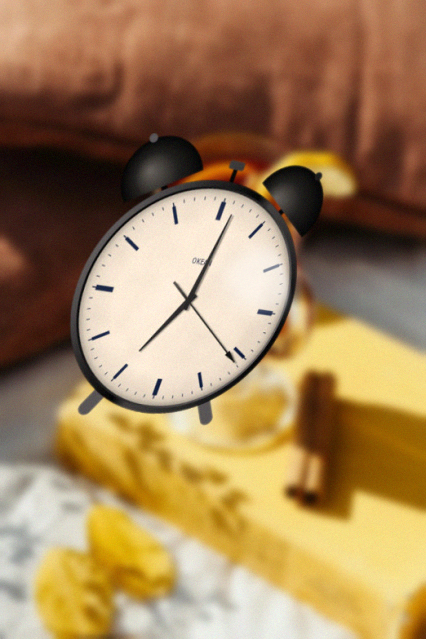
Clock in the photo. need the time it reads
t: 7:01:21
